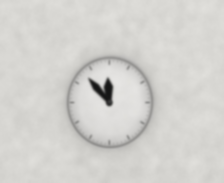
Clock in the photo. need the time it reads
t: 11:53
